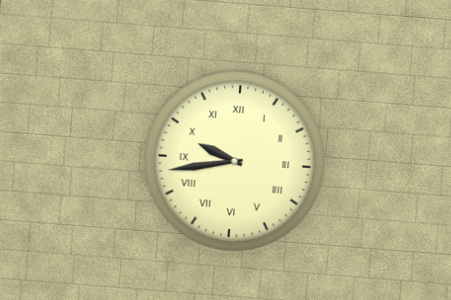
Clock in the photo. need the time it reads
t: 9:43
